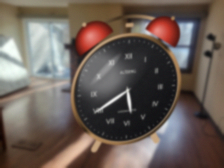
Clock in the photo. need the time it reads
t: 5:40
